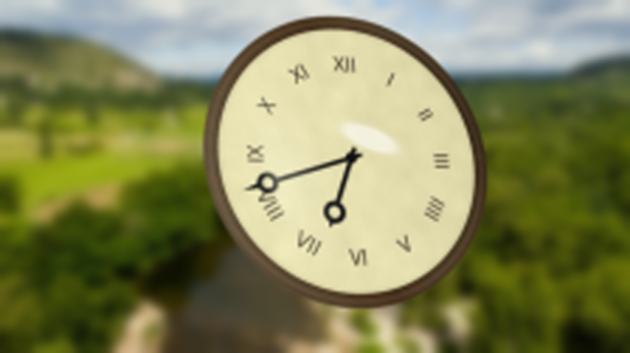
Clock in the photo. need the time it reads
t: 6:42
